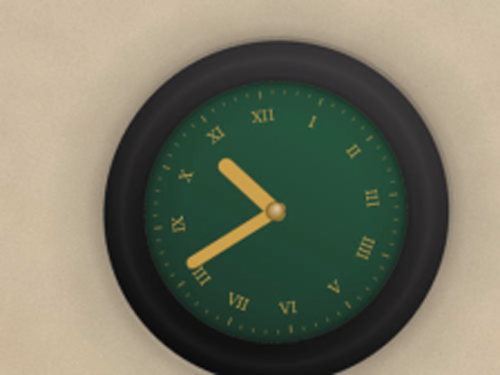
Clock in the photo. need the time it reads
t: 10:41
